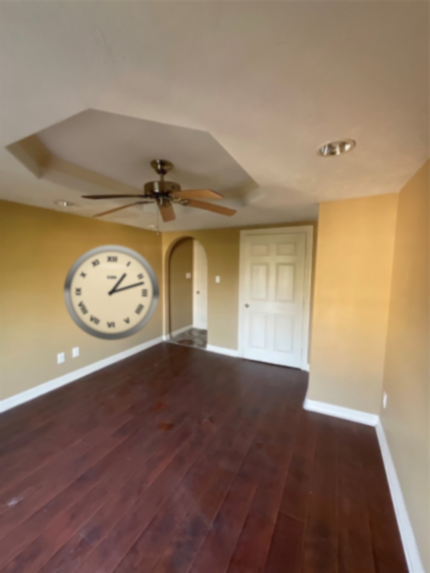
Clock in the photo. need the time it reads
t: 1:12
